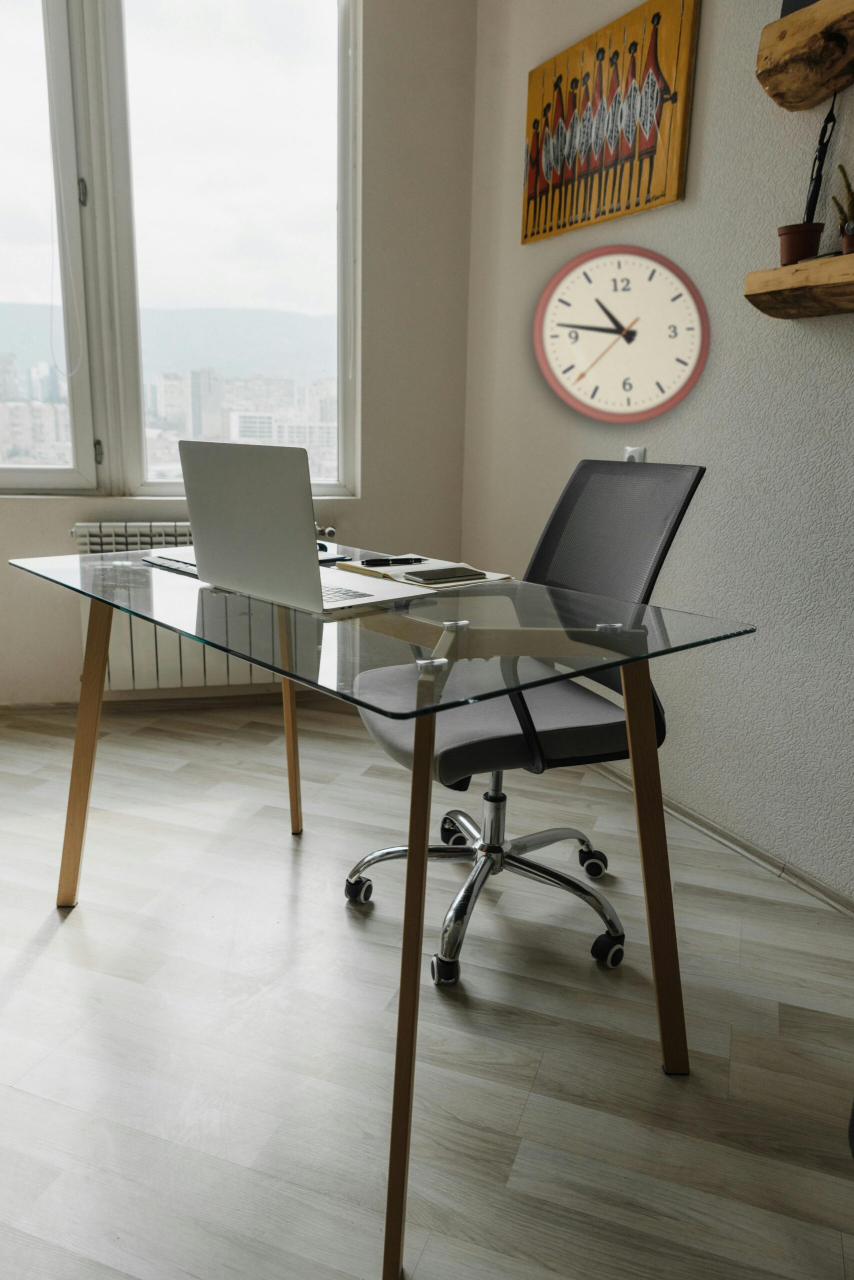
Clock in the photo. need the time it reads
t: 10:46:38
